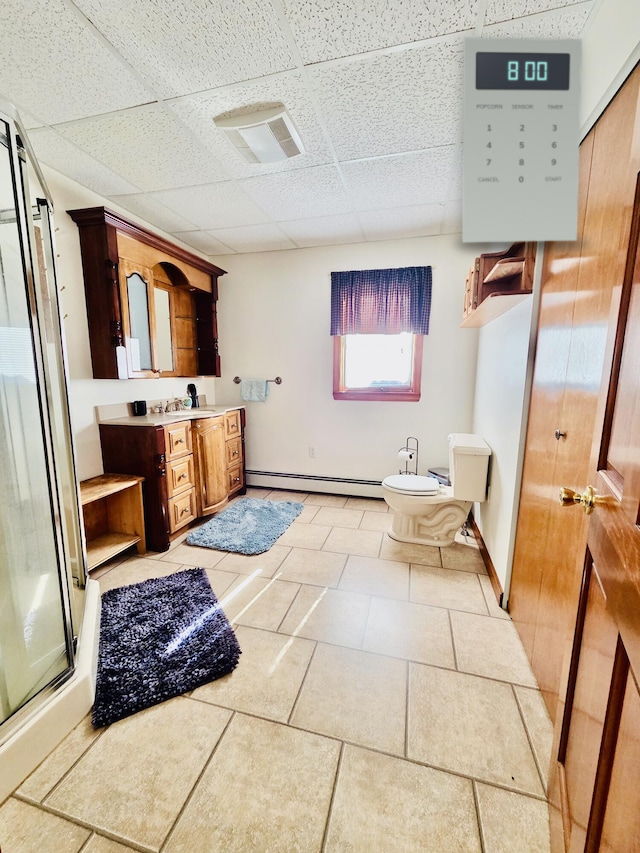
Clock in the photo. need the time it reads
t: 8:00
